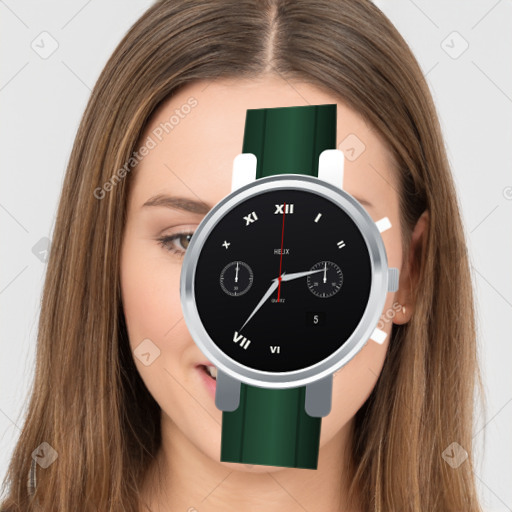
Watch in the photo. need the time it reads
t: 2:36
